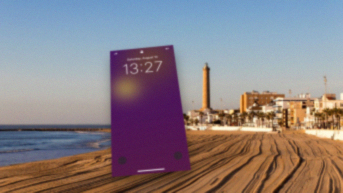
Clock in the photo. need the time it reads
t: 13:27
